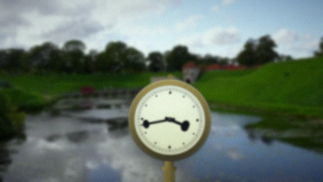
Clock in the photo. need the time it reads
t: 3:43
